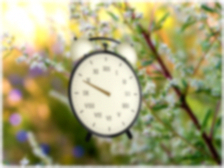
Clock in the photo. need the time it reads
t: 9:49
